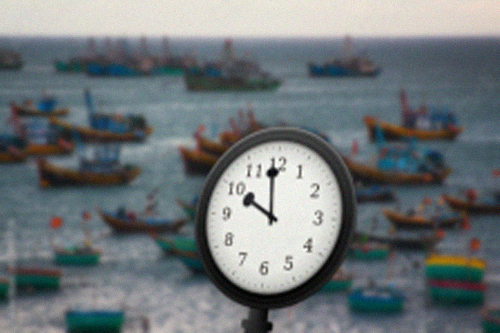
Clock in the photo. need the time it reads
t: 9:59
